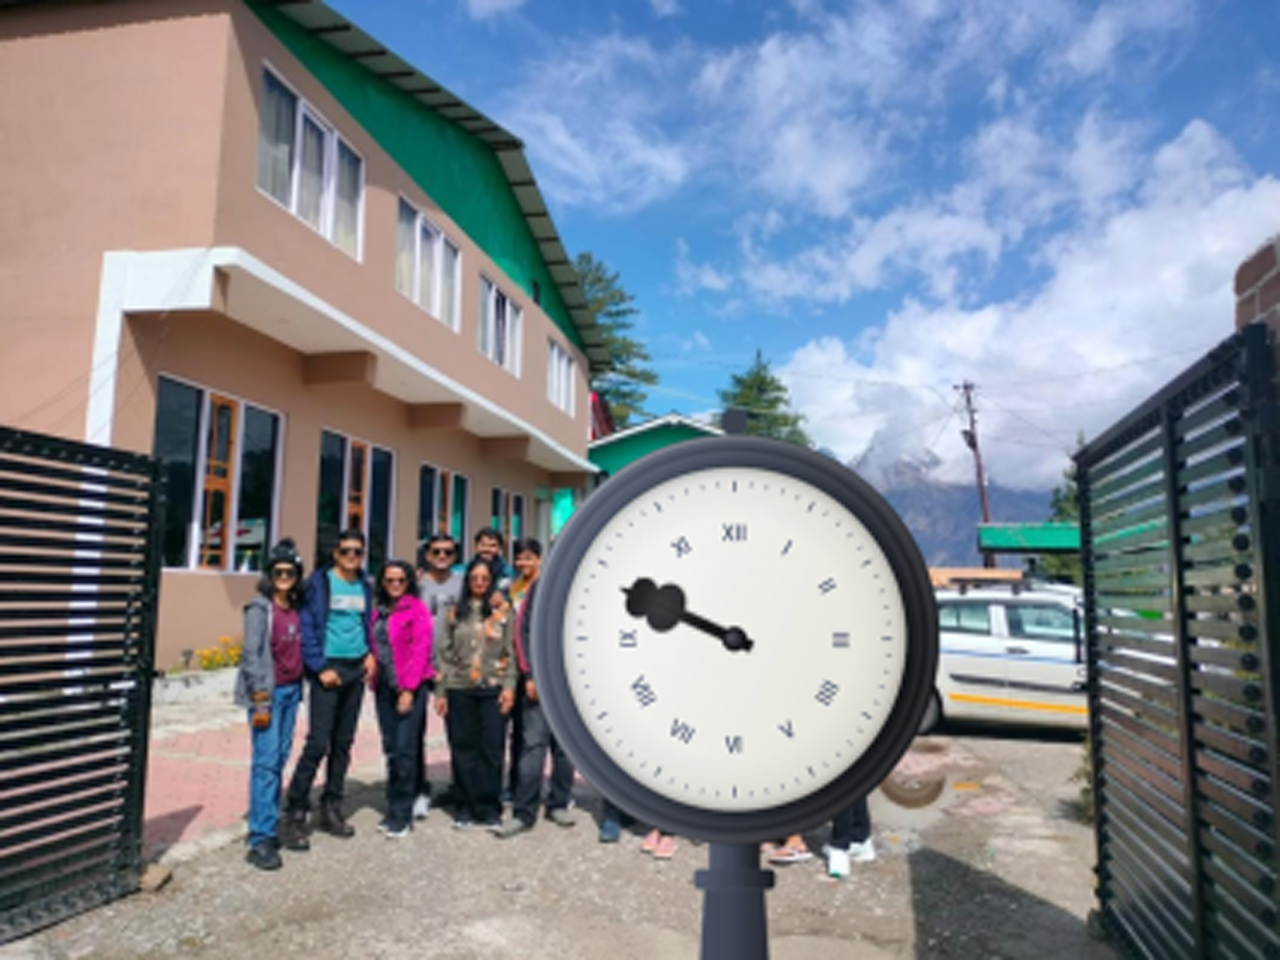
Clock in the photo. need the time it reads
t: 9:49
